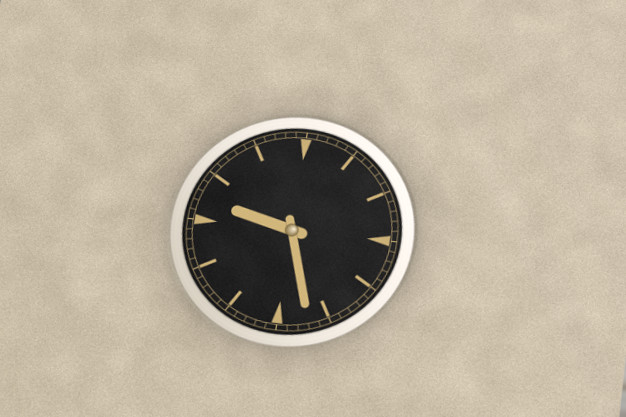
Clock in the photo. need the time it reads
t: 9:27
